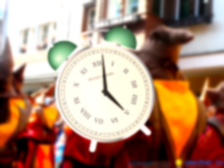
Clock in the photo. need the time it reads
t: 5:02
